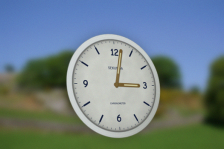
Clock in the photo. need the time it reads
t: 3:02
